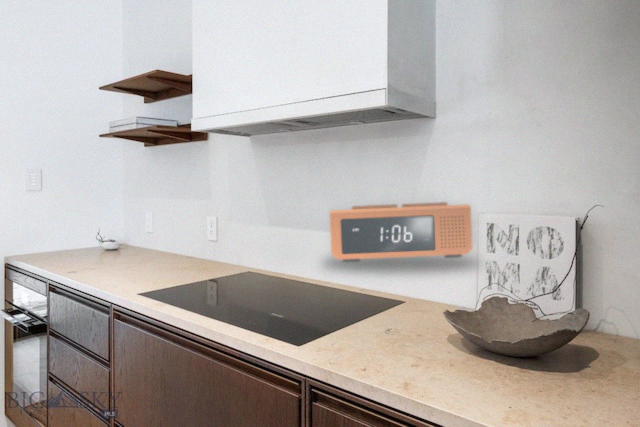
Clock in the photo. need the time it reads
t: 1:06
